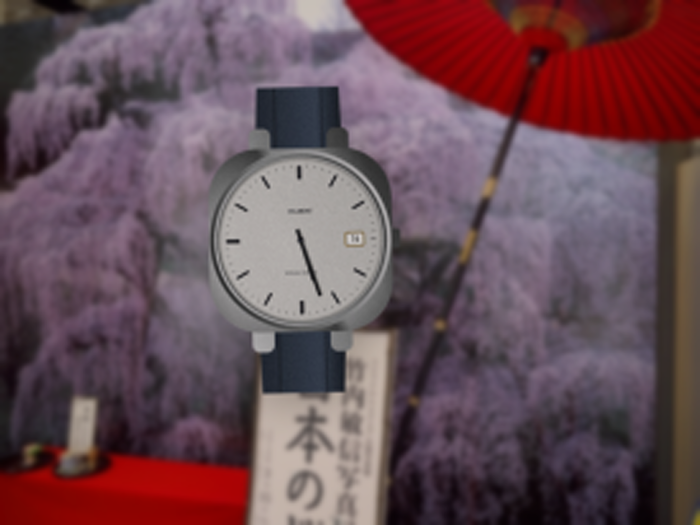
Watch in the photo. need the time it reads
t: 5:27
